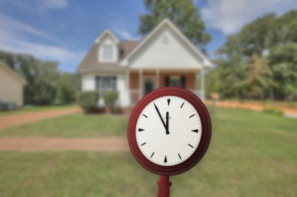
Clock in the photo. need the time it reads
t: 11:55
